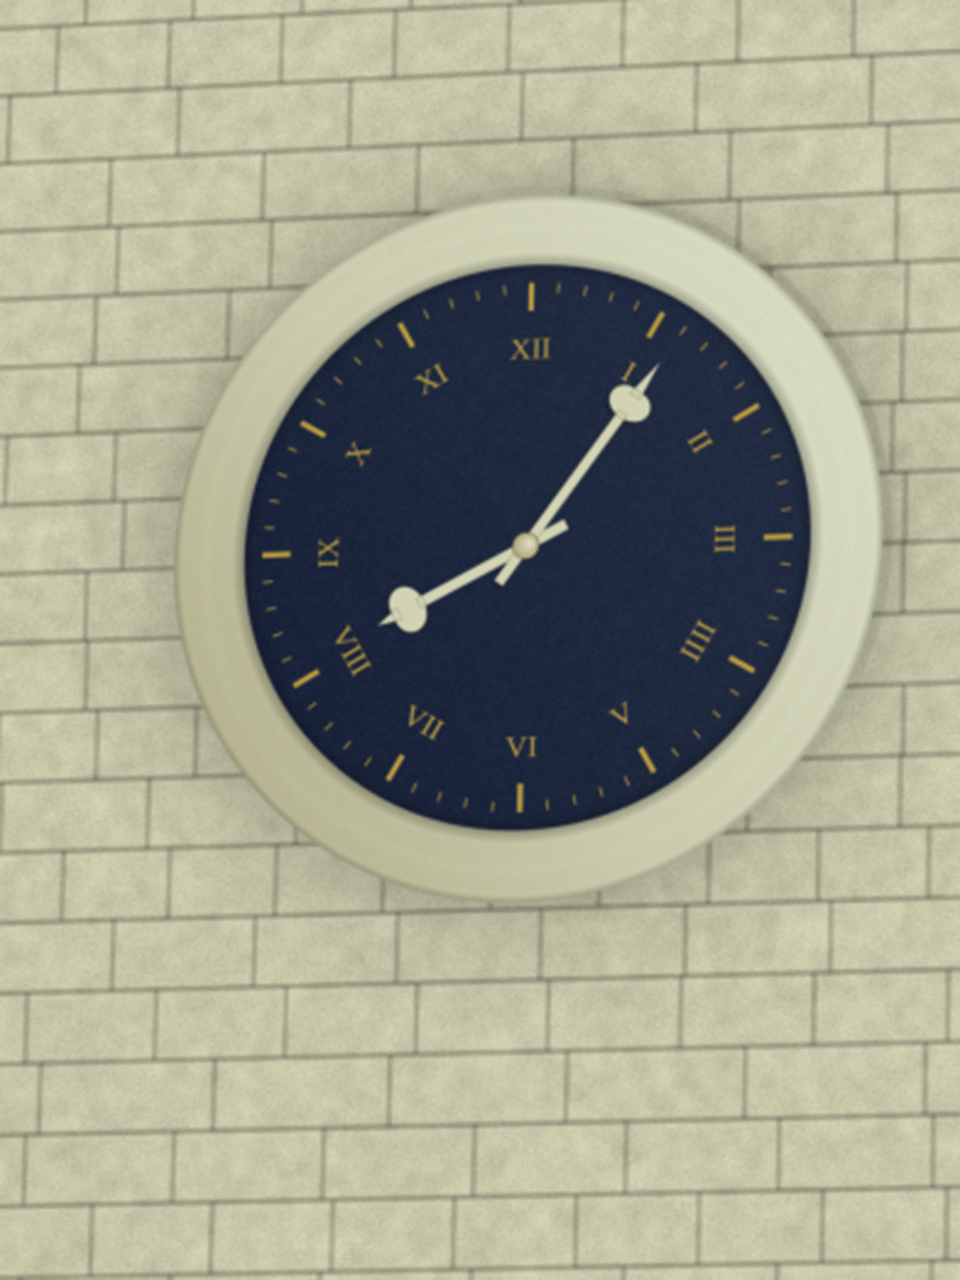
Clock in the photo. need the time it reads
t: 8:06
